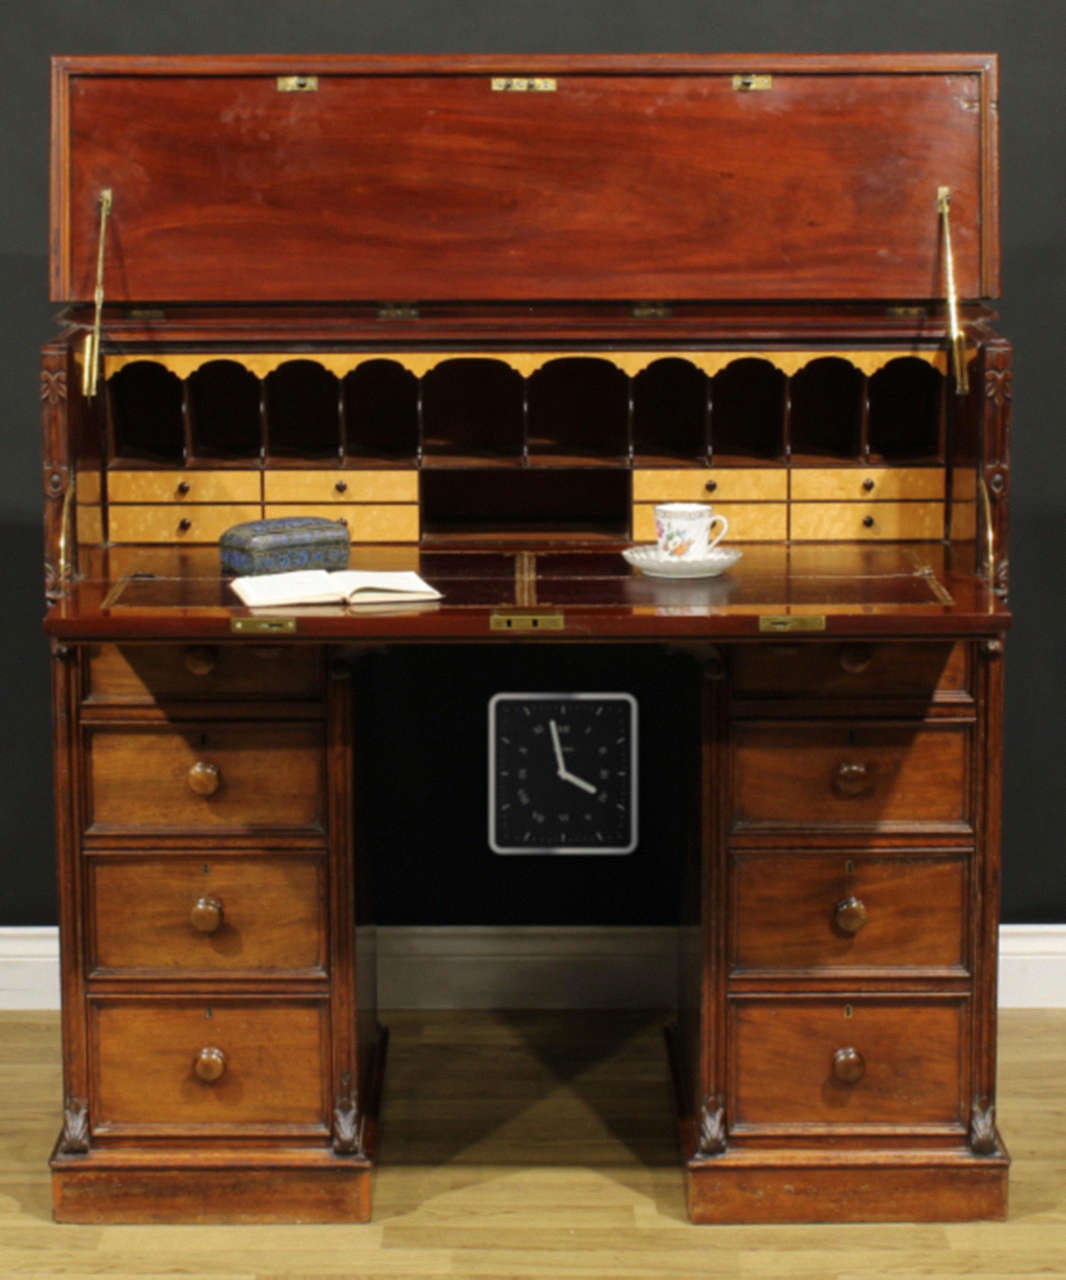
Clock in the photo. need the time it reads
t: 3:58
